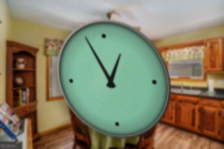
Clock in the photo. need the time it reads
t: 12:56
